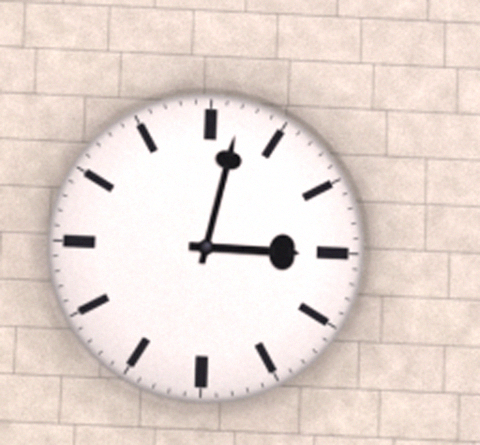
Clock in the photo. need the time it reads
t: 3:02
